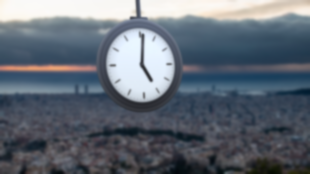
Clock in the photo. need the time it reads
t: 5:01
